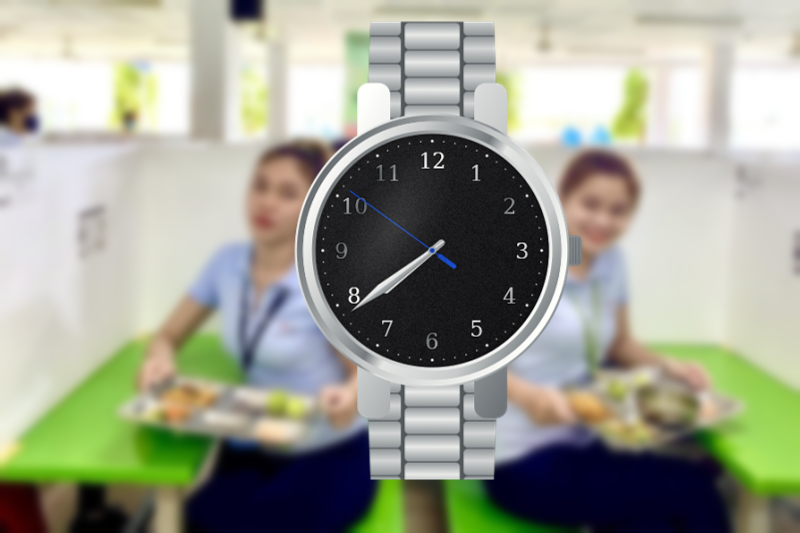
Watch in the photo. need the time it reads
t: 7:38:51
